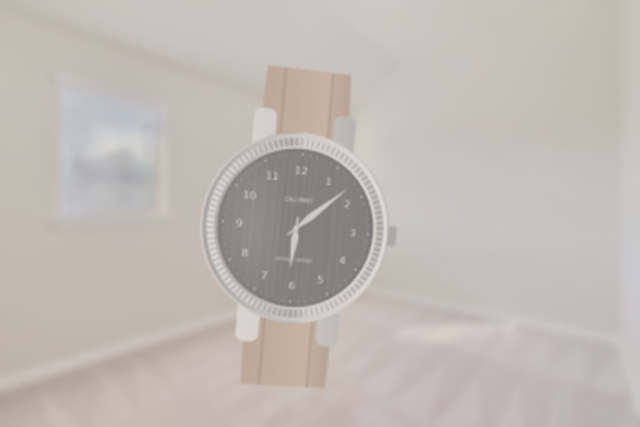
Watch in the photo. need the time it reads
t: 6:08
